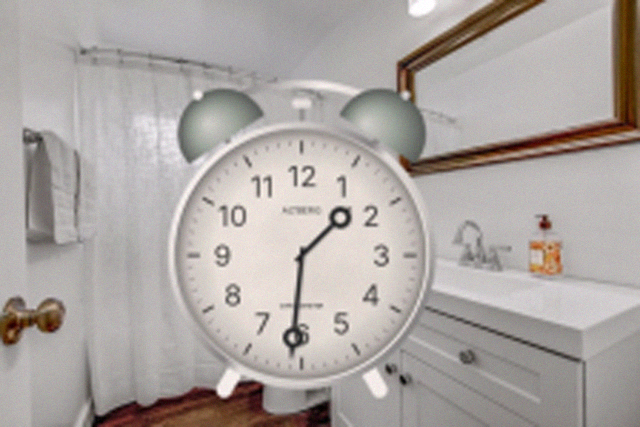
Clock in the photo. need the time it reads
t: 1:31
